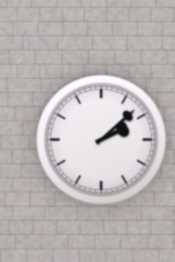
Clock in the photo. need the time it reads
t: 2:08
